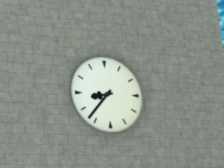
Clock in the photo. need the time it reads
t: 8:37
